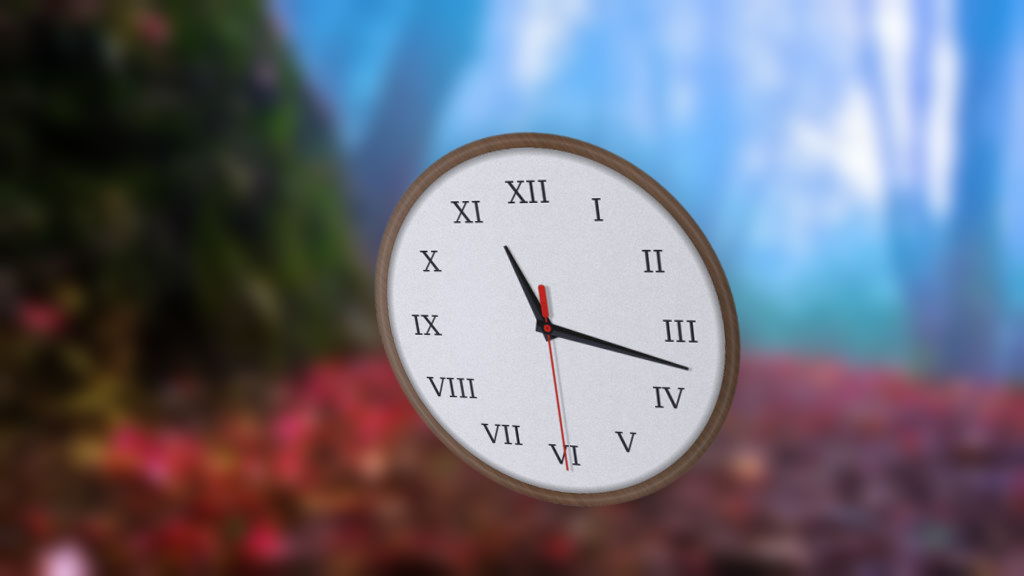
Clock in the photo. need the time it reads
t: 11:17:30
